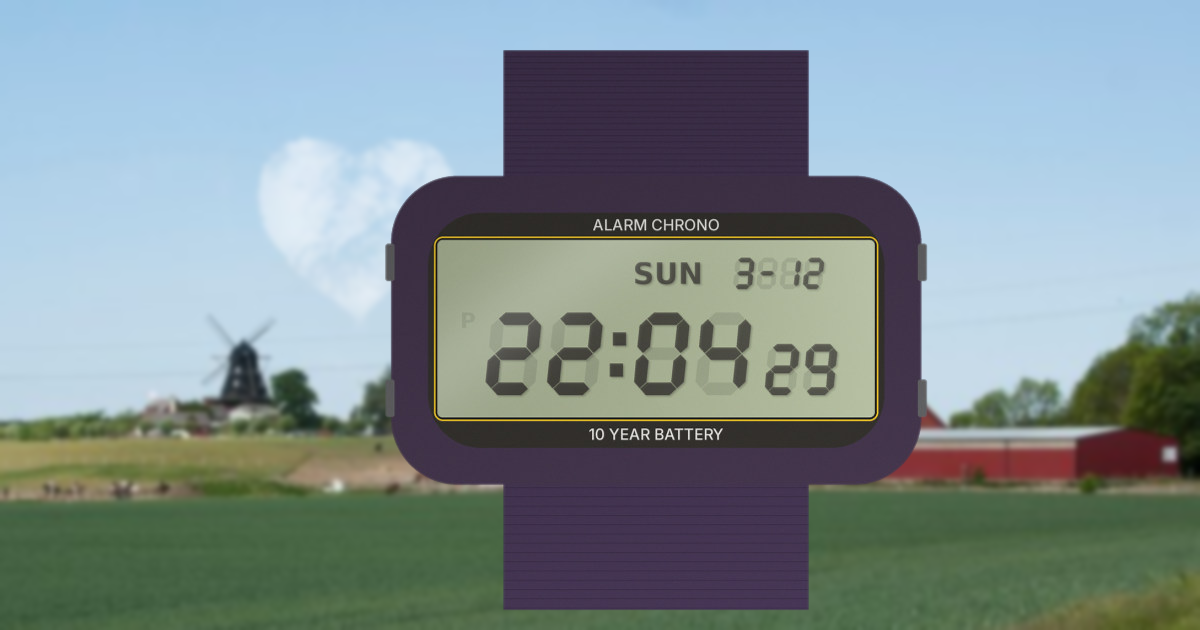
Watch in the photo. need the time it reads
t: 22:04:29
